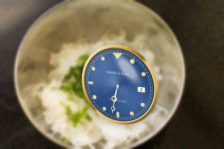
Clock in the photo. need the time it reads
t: 6:32
